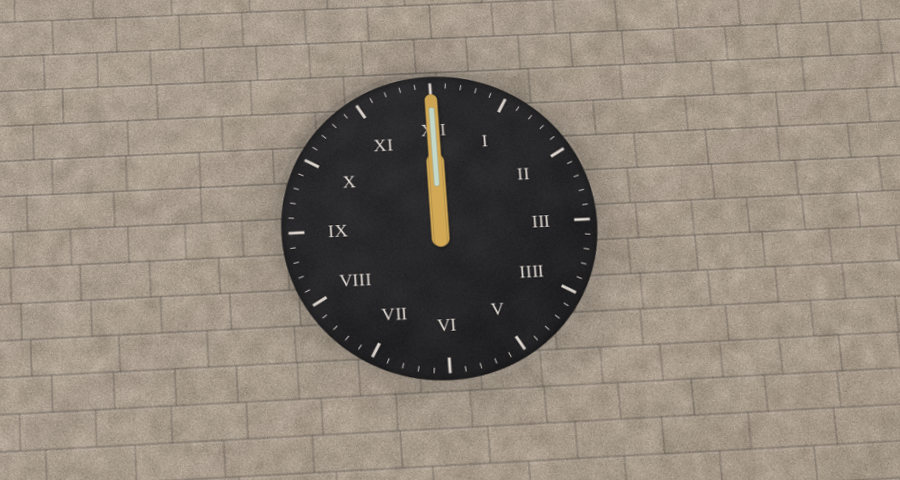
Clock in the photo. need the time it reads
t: 12:00
